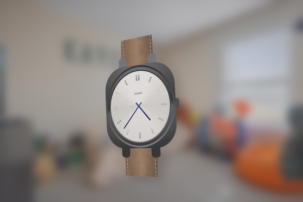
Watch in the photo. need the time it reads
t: 4:37
